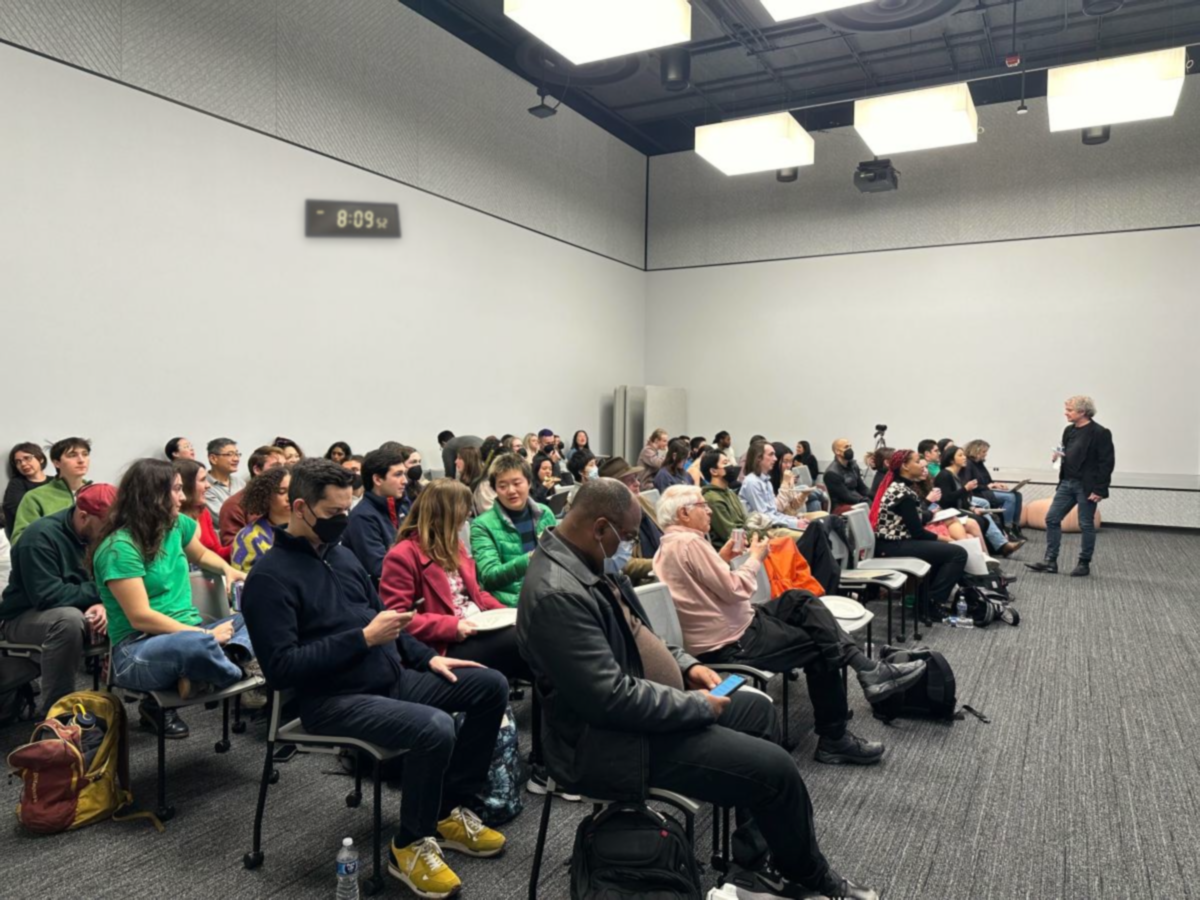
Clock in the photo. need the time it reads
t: 8:09
